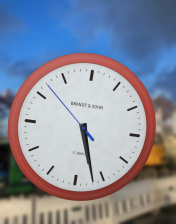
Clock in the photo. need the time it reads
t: 5:26:52
